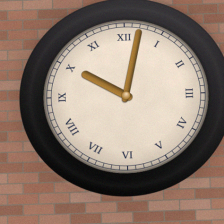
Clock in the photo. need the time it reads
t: 10:02
